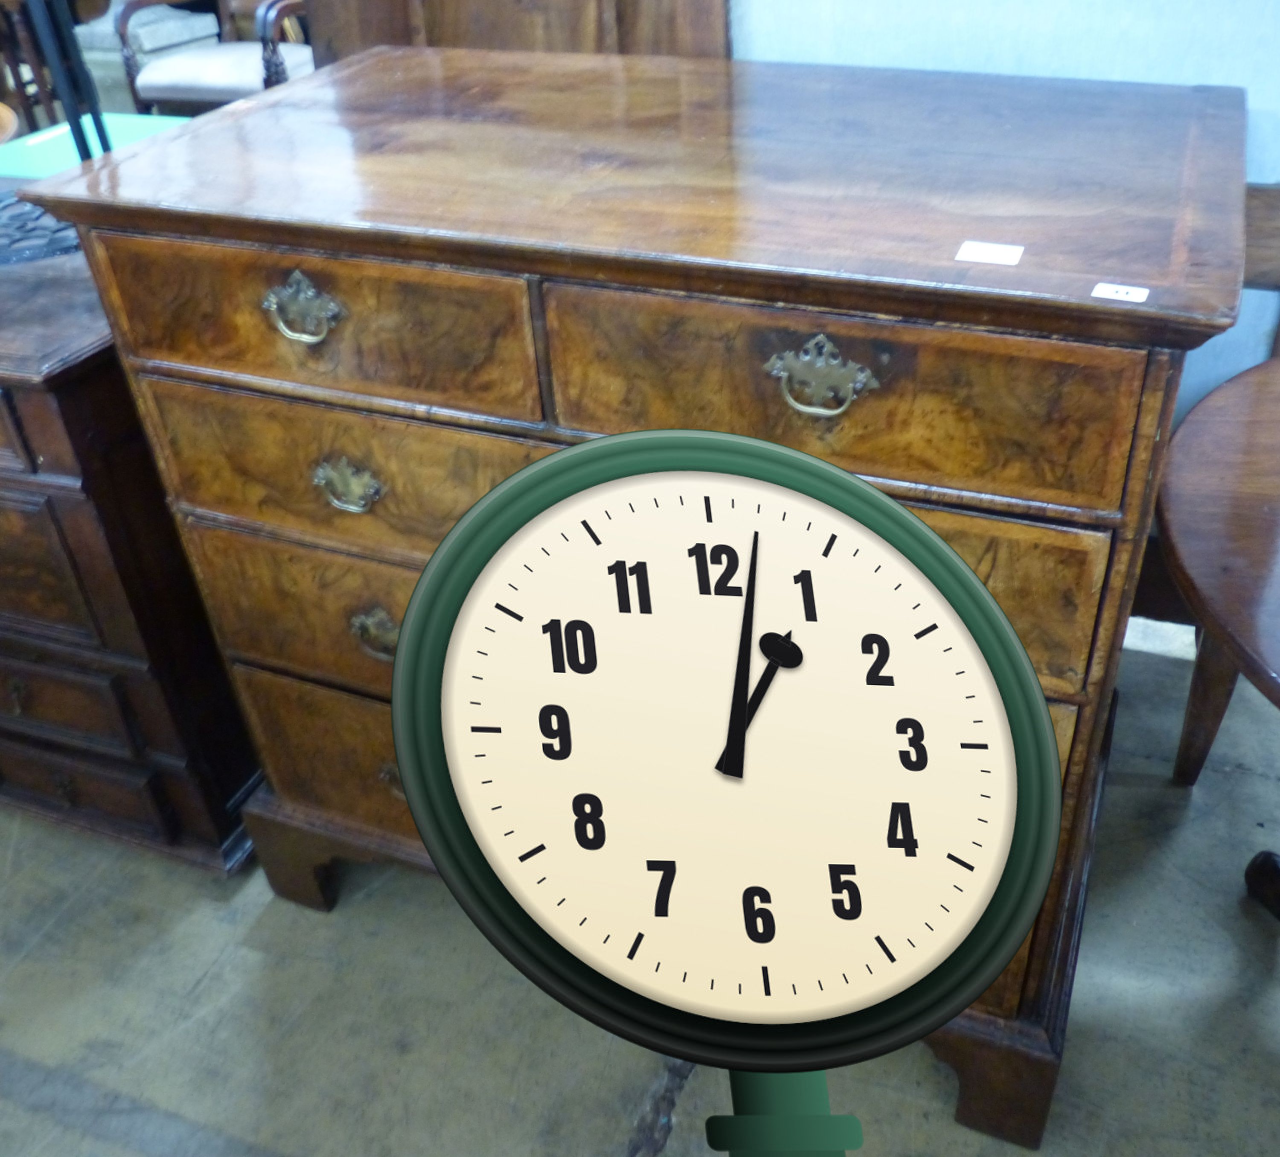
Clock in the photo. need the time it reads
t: 1:02
